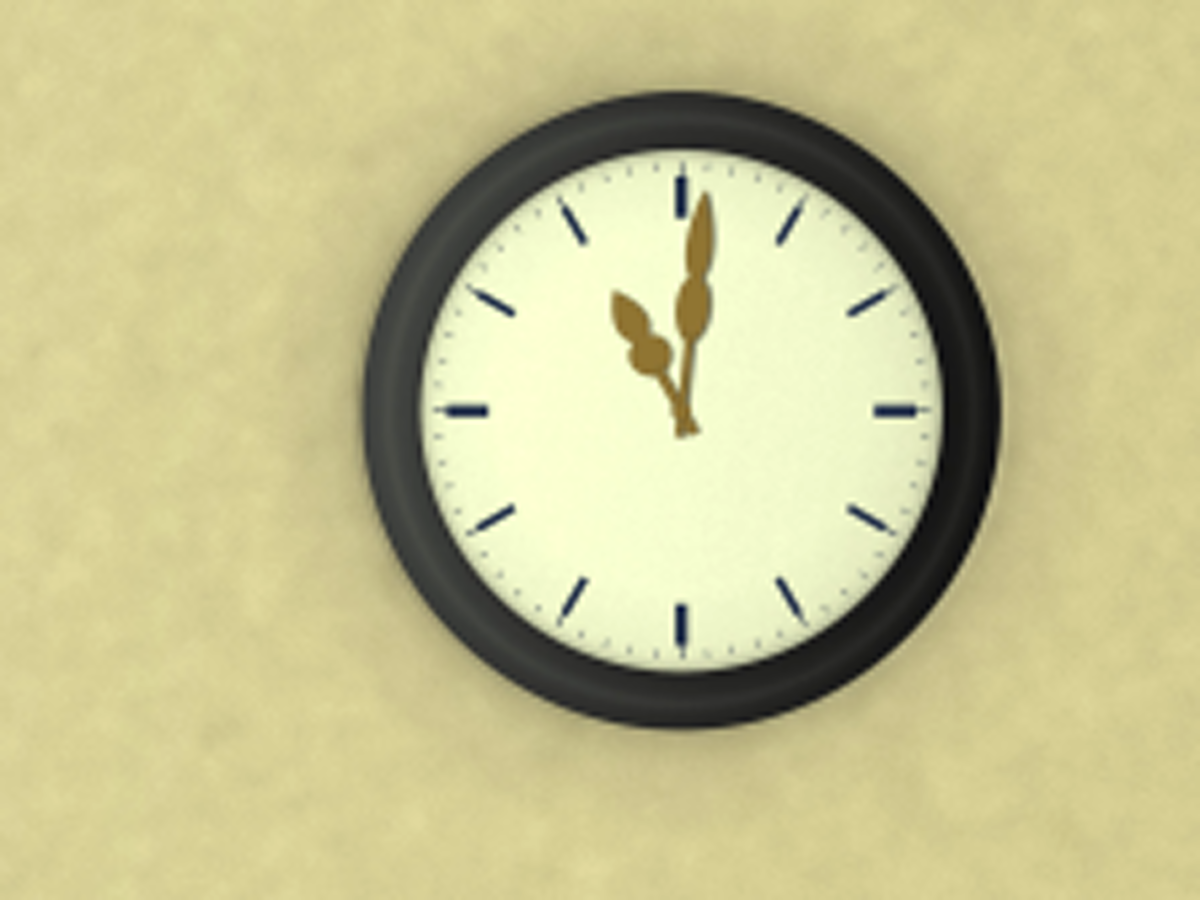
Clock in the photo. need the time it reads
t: 11:01
